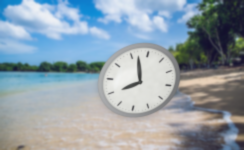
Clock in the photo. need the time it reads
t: 7:57
